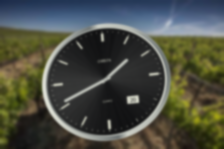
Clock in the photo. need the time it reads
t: 1:41
